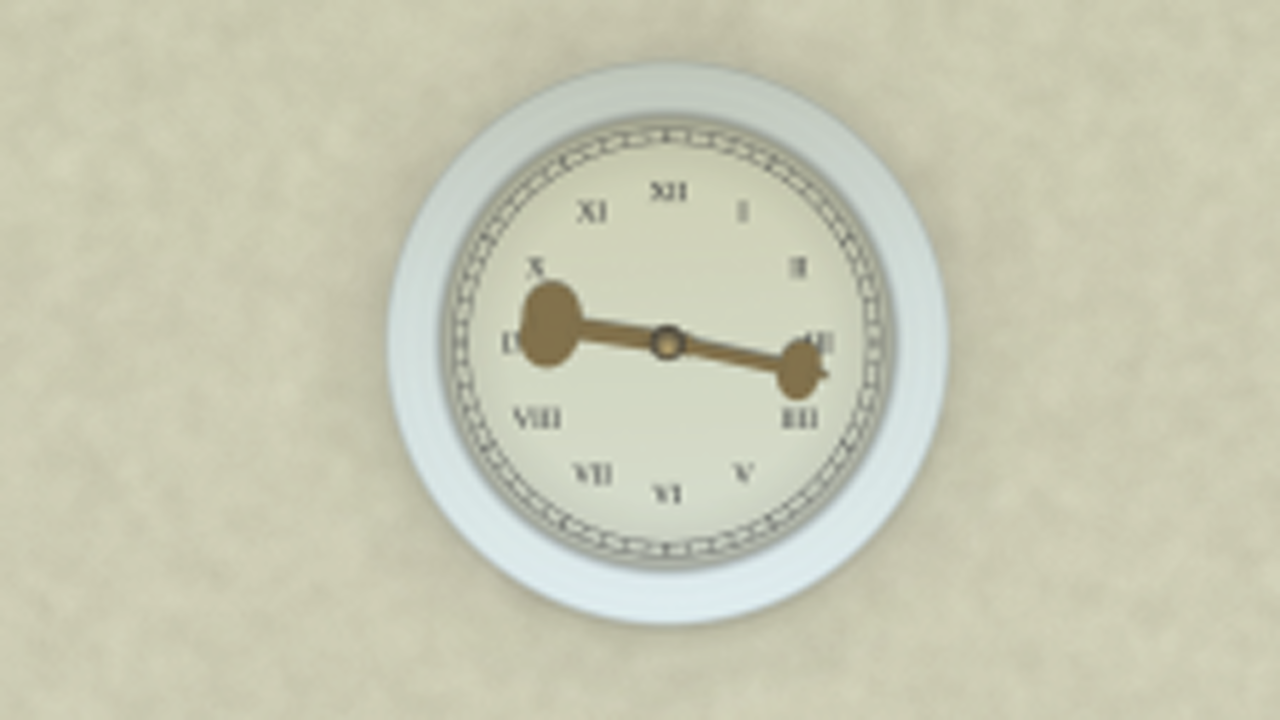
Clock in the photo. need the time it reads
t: 9:17
